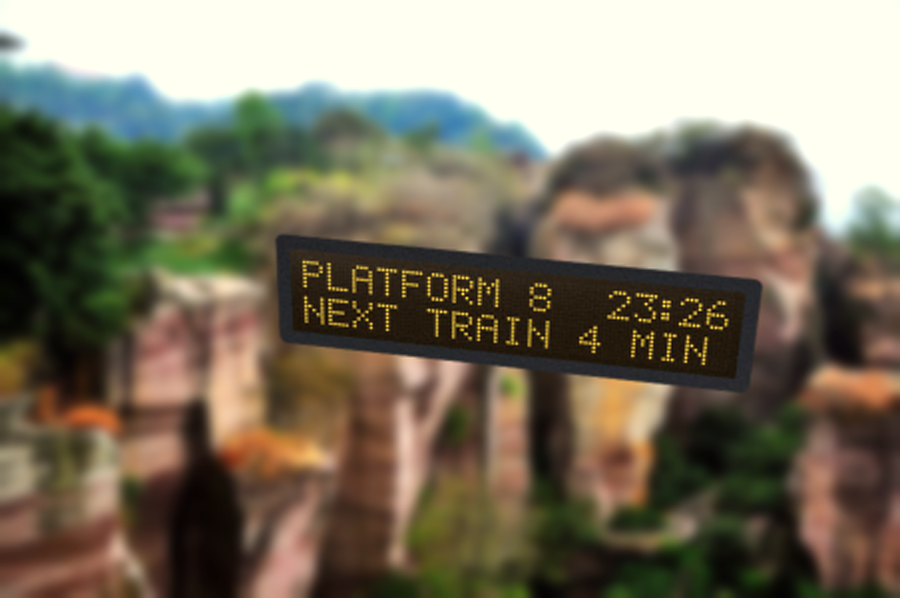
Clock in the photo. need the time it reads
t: 23:26
